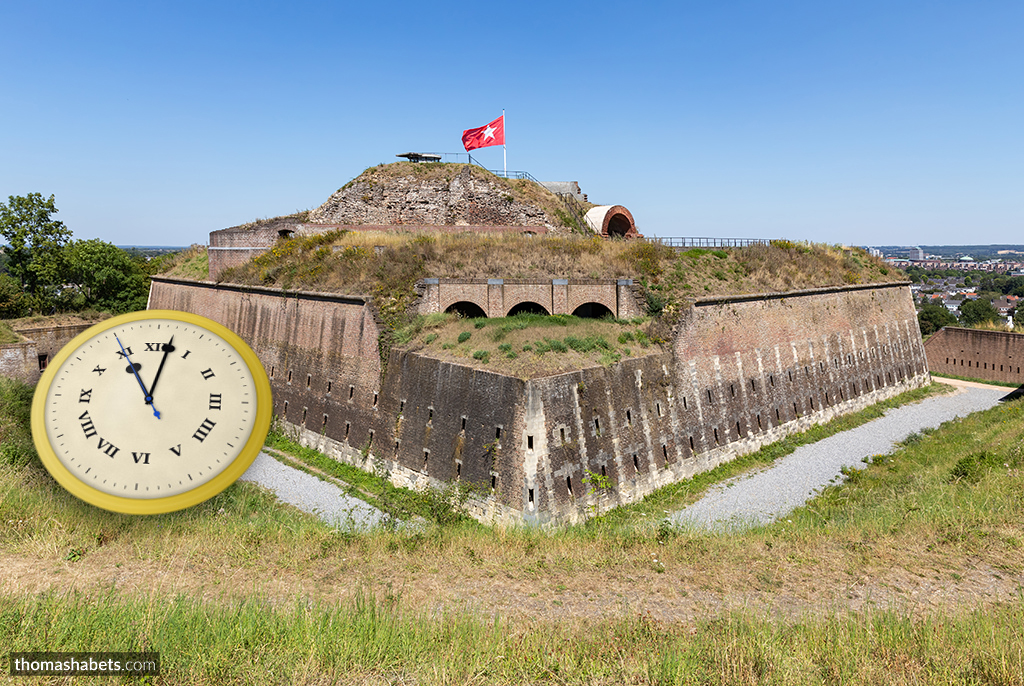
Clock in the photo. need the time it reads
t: 11:01:55
